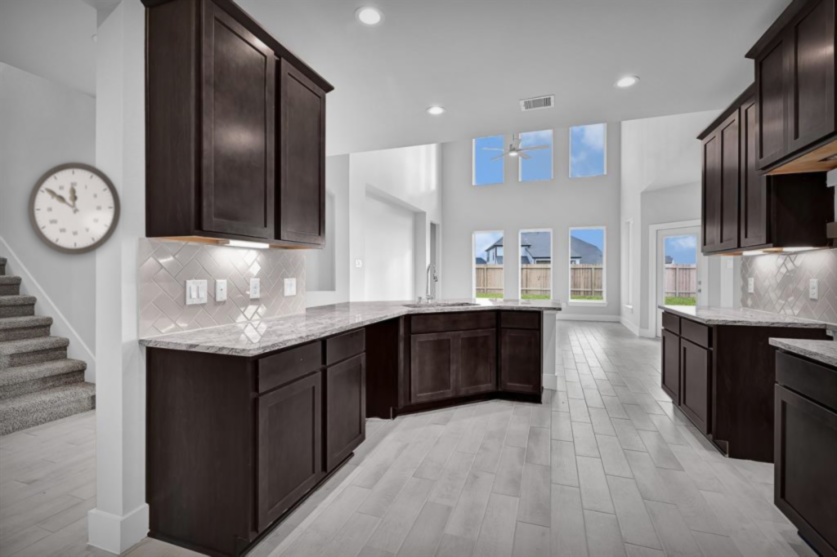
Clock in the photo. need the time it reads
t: 11:51
